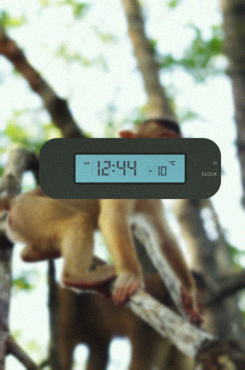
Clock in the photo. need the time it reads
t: 12:44
